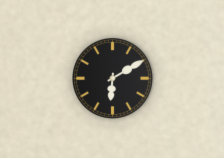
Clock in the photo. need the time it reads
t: 6:10
